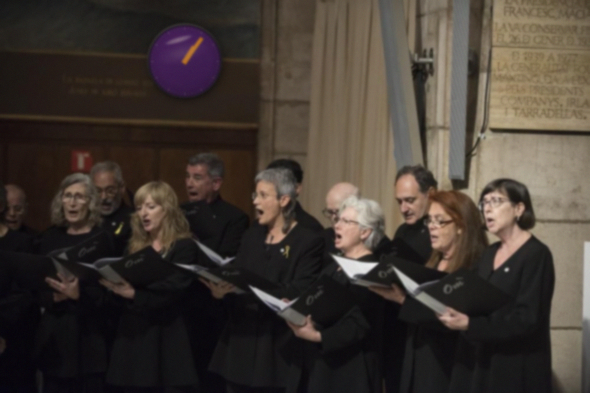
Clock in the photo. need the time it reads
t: 1:06
